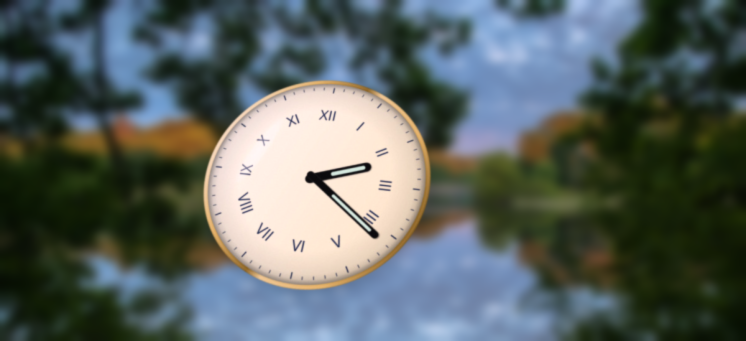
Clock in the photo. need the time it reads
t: 2:21
